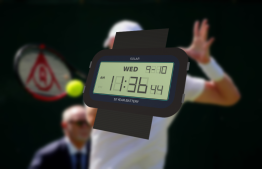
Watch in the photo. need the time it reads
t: 11:36:44
